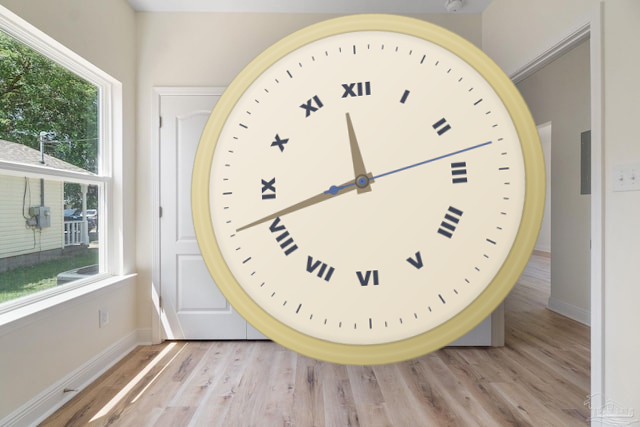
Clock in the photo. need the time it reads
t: 11:42:13
